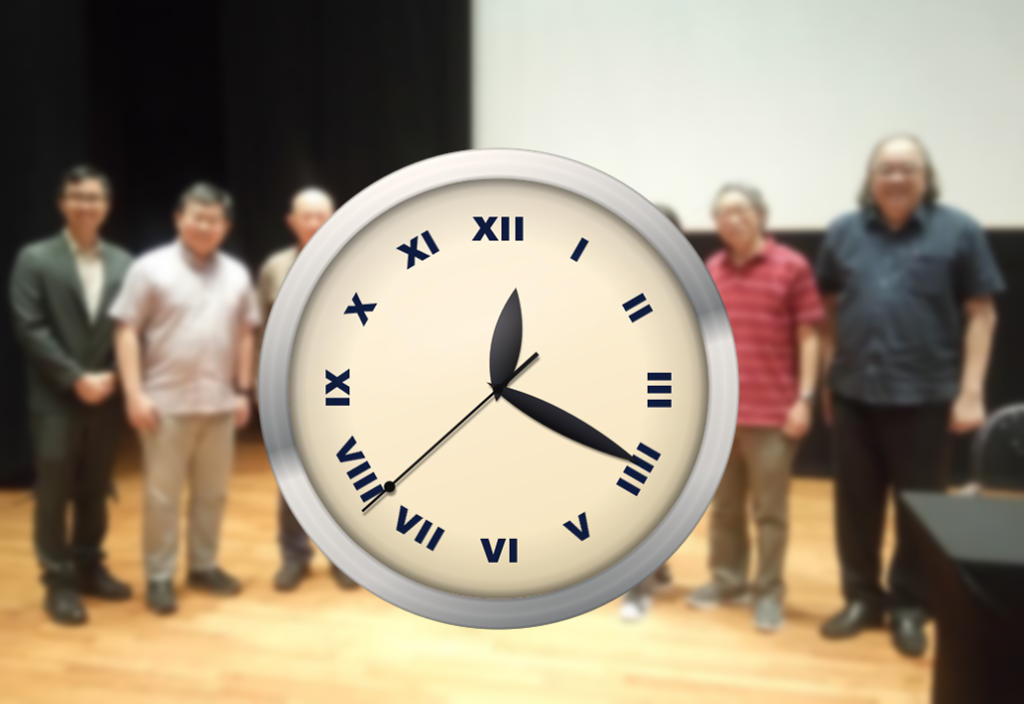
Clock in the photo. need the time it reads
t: 12:19:38
